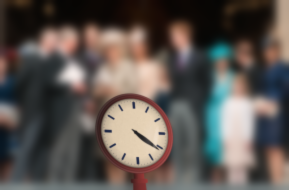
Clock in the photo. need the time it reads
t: 4:21
